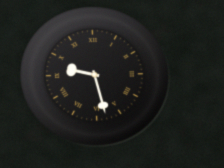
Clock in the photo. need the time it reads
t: 9:28
